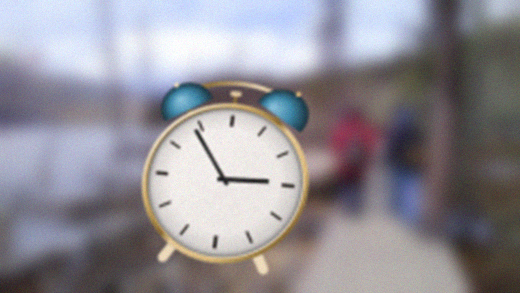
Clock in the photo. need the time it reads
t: 2:54
